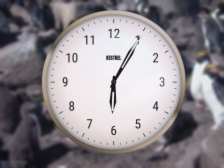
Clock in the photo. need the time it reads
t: 6:05
